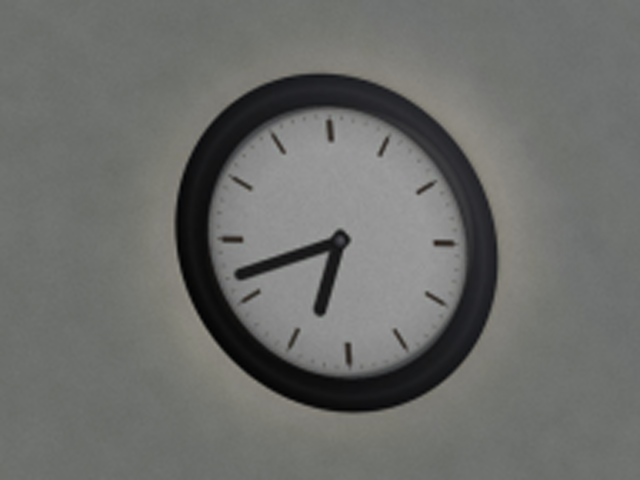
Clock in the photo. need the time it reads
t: 6:42
